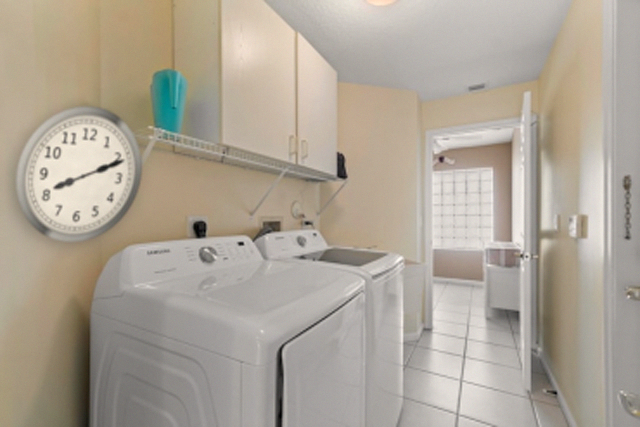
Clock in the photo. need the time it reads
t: 8:11
